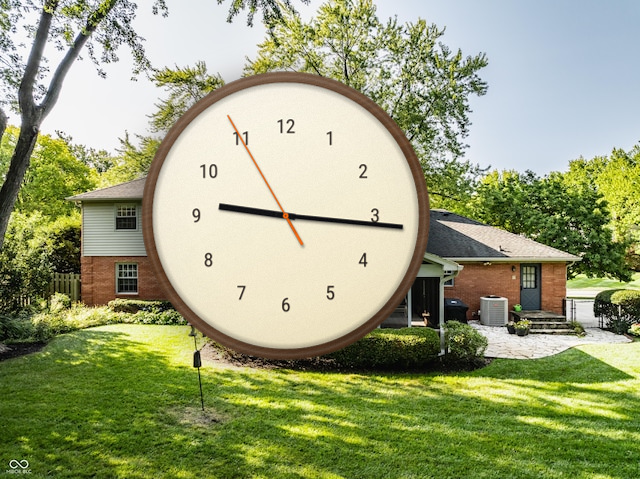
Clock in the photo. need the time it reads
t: 9:15:55
